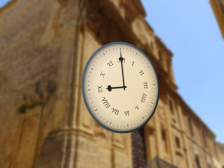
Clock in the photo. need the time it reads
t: 9:00
